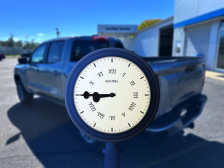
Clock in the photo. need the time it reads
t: 8:45
